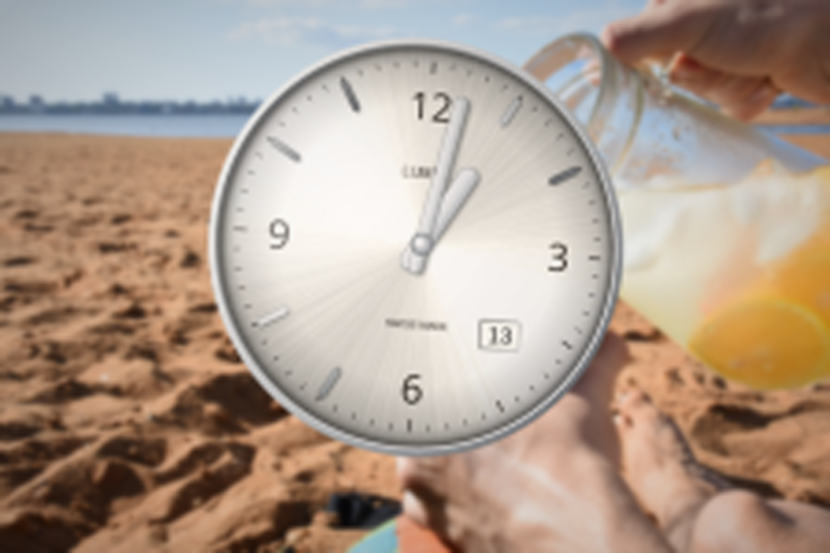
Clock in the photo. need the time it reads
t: 1:02
